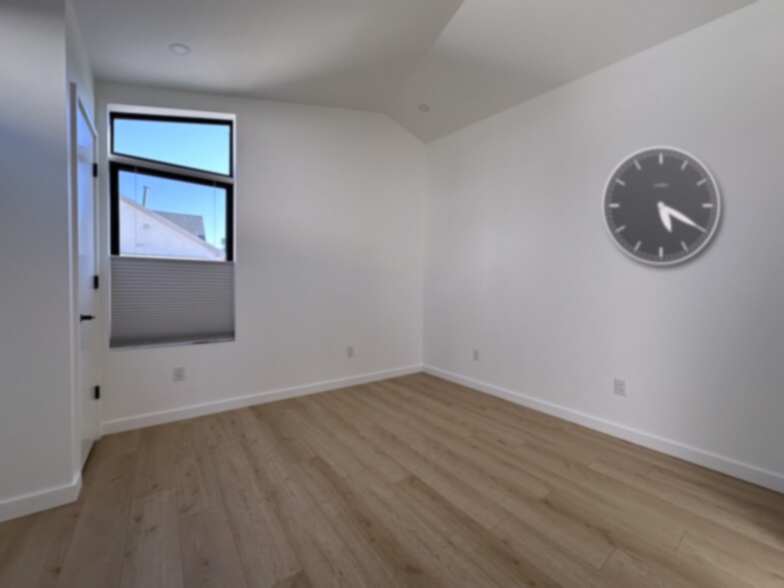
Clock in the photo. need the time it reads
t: 5:20
